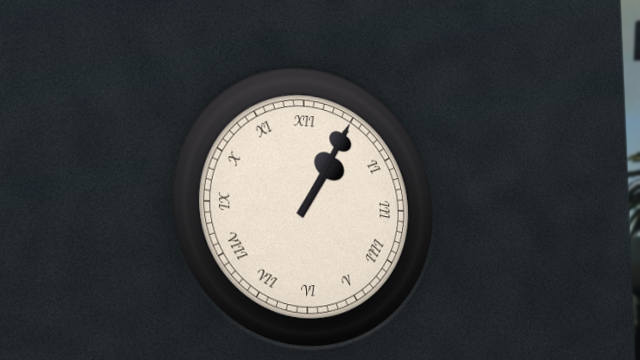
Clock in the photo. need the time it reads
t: 1:05
